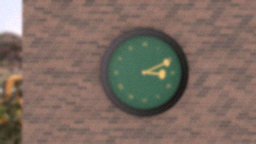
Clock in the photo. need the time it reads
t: 3:11
